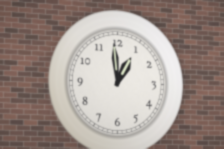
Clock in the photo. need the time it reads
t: 12:59
